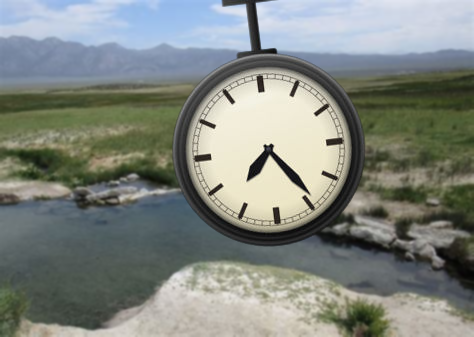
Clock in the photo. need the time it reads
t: 7:24
